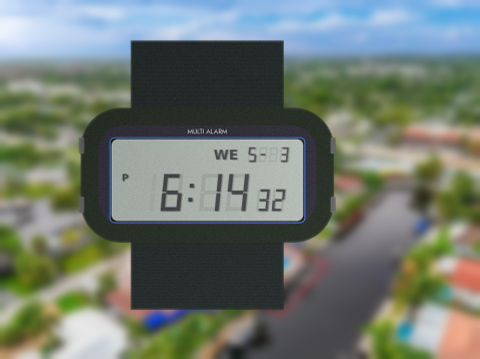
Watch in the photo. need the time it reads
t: 6:14:32
